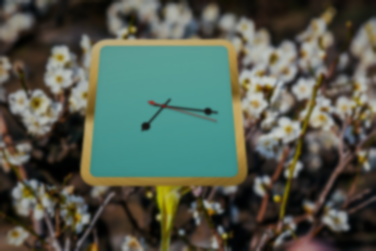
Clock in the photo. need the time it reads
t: 7:16:18
